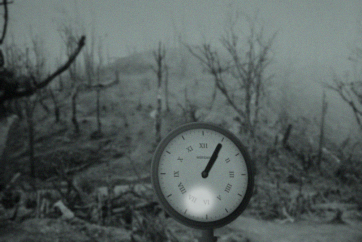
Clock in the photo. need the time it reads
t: 1:05
